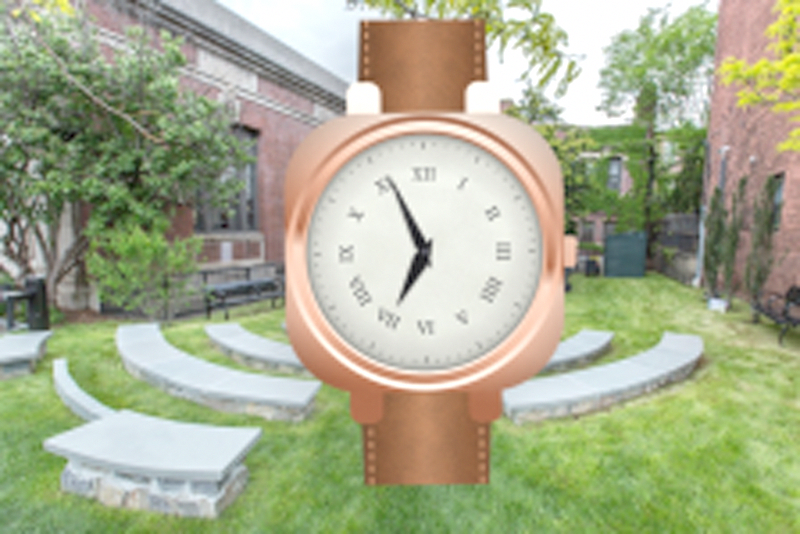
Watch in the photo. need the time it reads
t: 6:56
